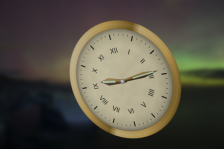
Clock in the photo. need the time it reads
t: 9:14
